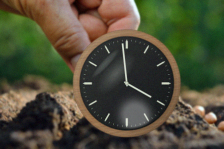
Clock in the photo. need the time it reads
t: 3:59
